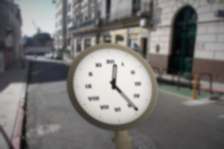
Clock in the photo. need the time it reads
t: 12:24
